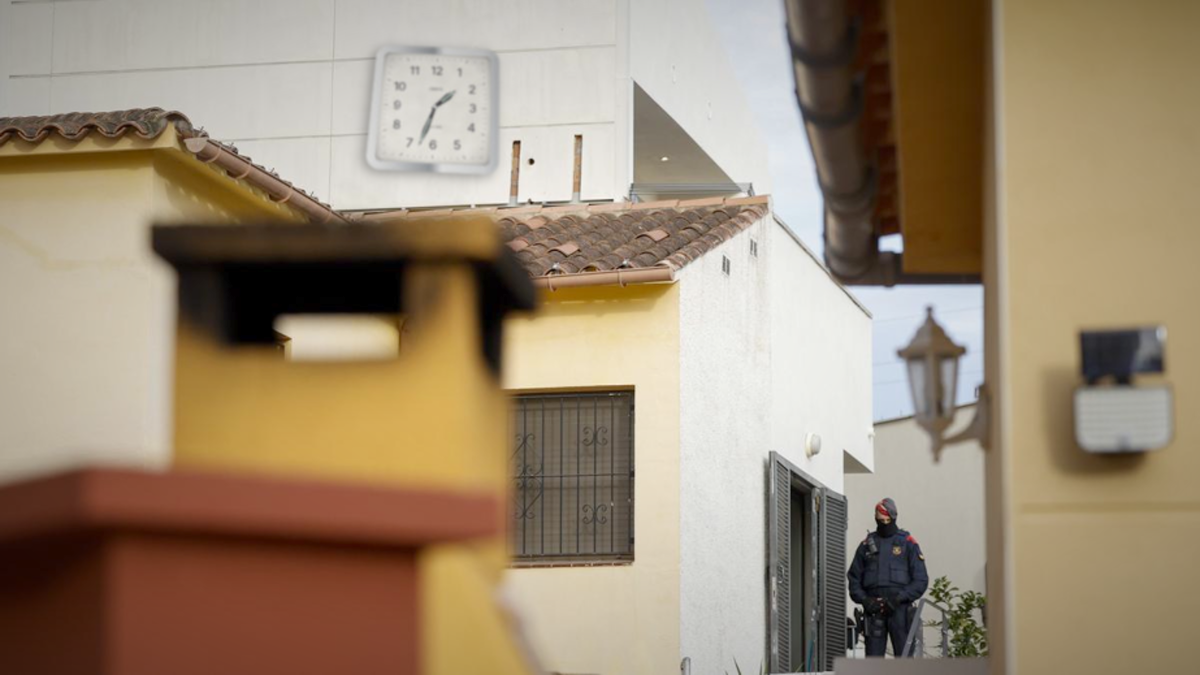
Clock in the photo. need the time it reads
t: 1:33
